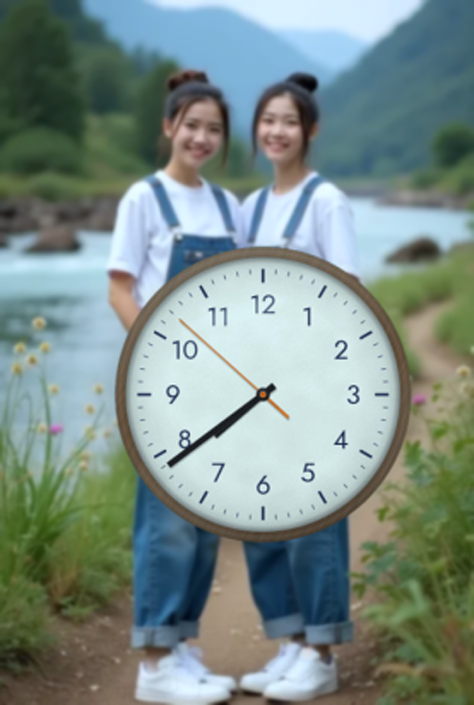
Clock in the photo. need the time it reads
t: 7:38:52
